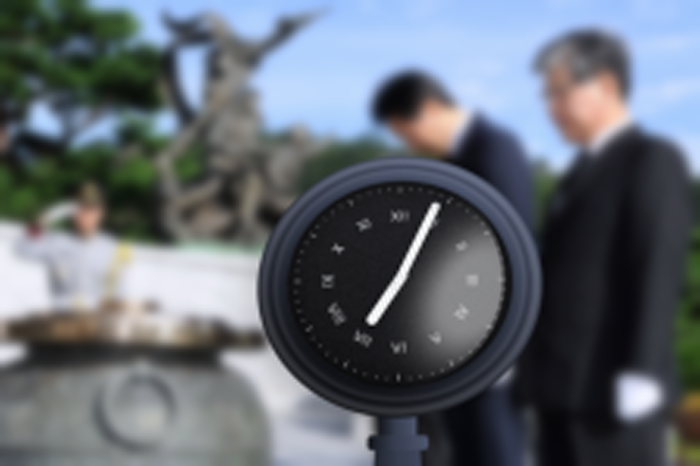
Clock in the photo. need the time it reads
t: 7:04
